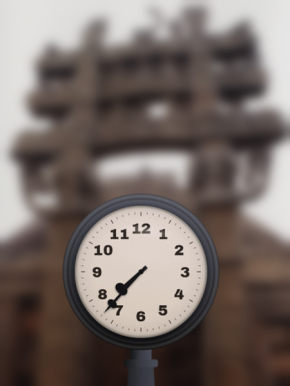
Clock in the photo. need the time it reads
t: 7:37
